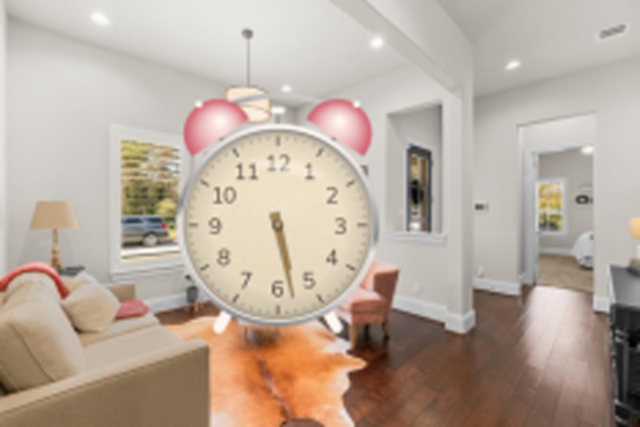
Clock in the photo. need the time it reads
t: 5:28
